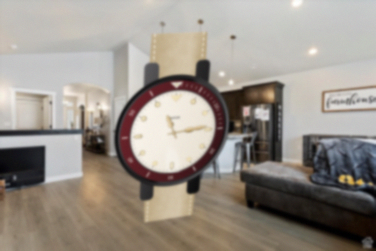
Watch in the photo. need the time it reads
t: 11:14
